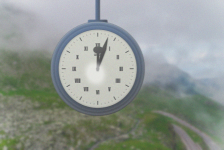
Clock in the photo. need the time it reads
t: 12:03
